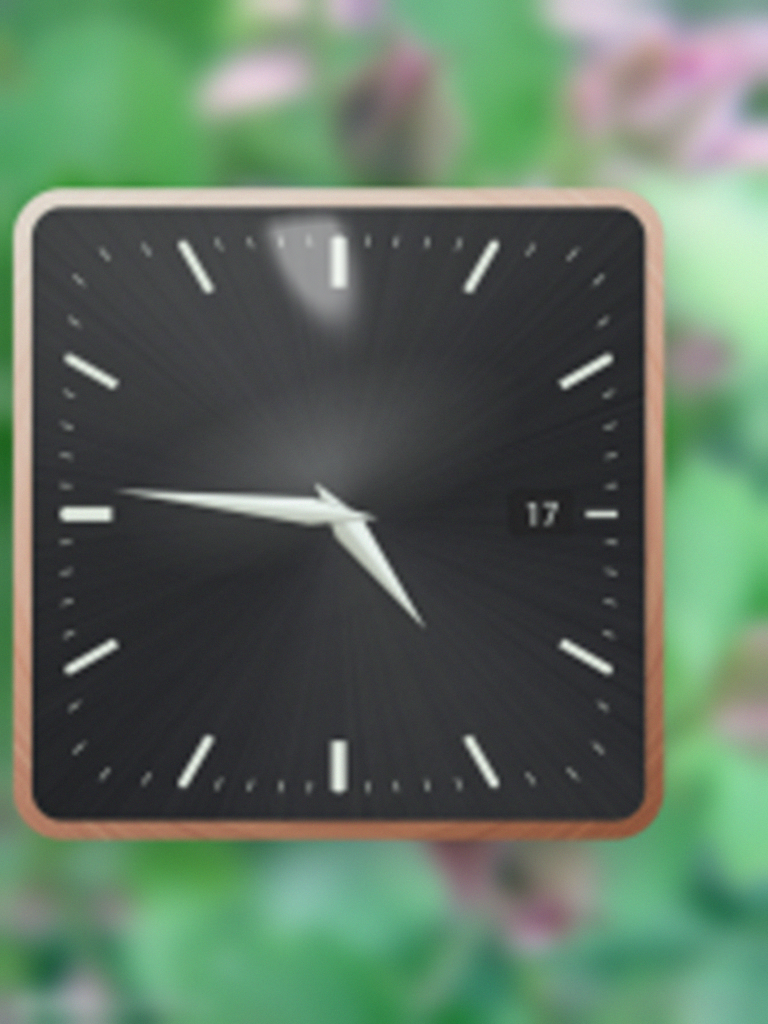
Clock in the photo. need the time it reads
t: 4:46
